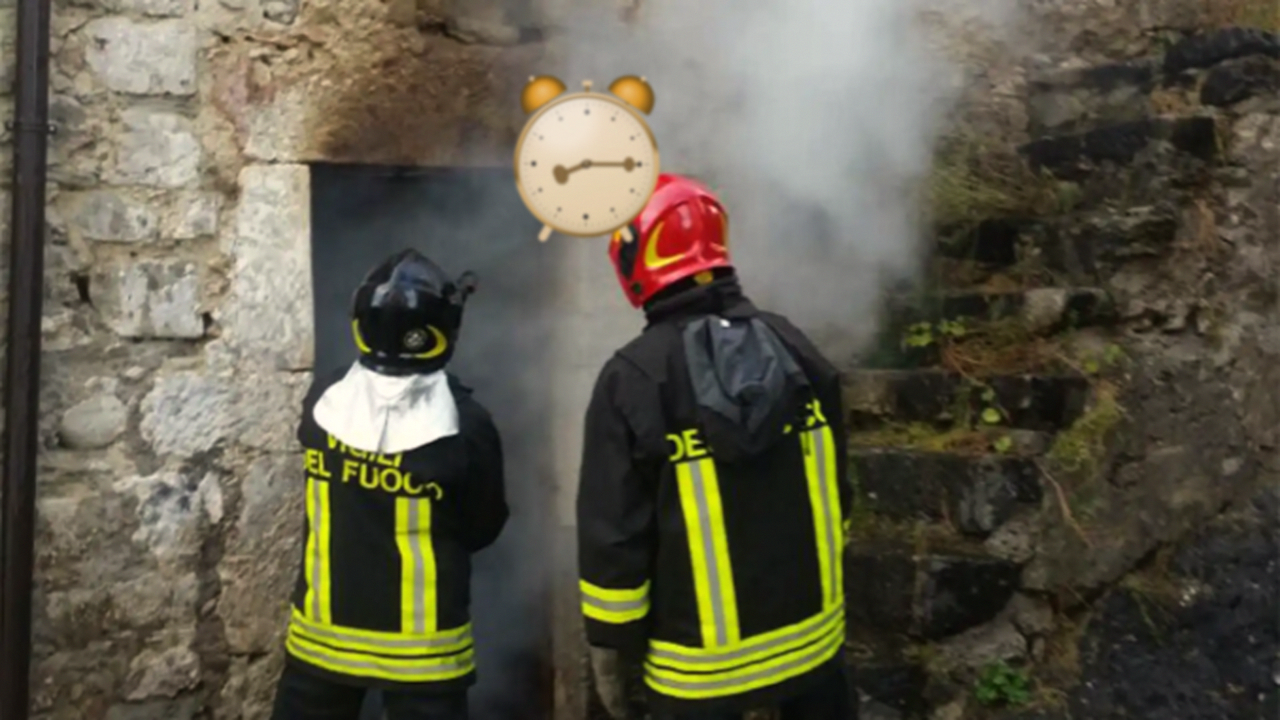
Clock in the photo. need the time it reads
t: 8:15
